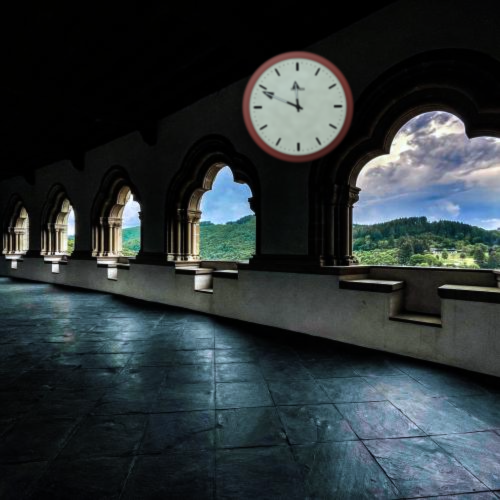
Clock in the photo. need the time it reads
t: 11:49
